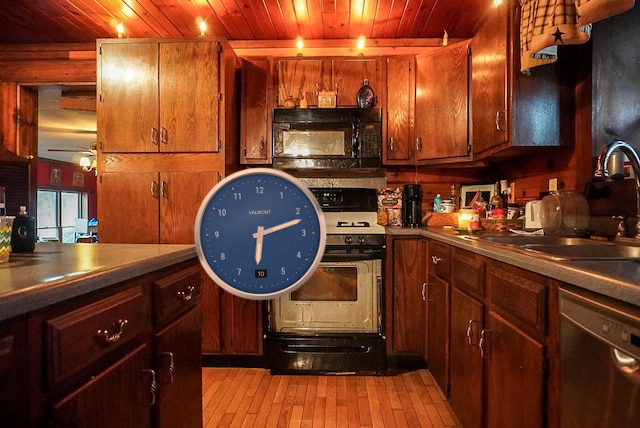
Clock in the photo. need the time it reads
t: 6:12
